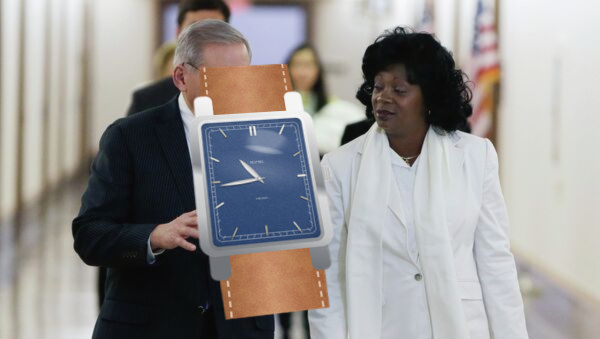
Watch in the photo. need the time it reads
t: 10:44
